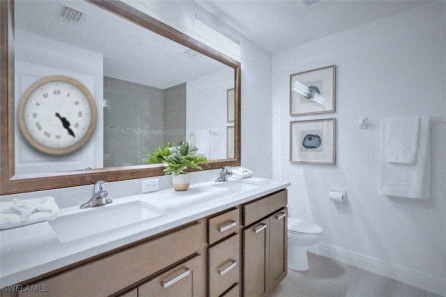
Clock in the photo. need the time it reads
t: 4:24
